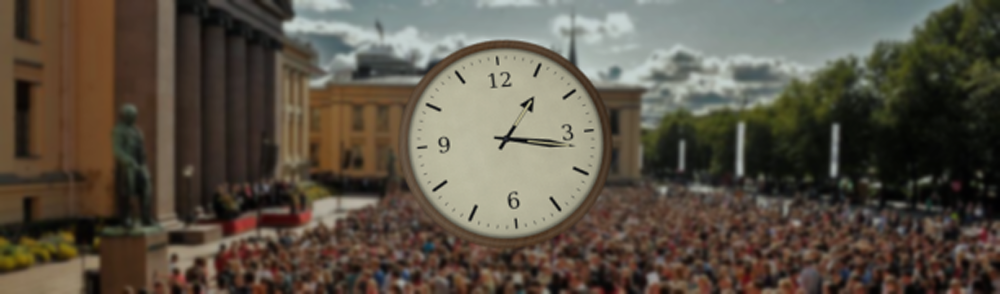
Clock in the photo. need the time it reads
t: 1:17
